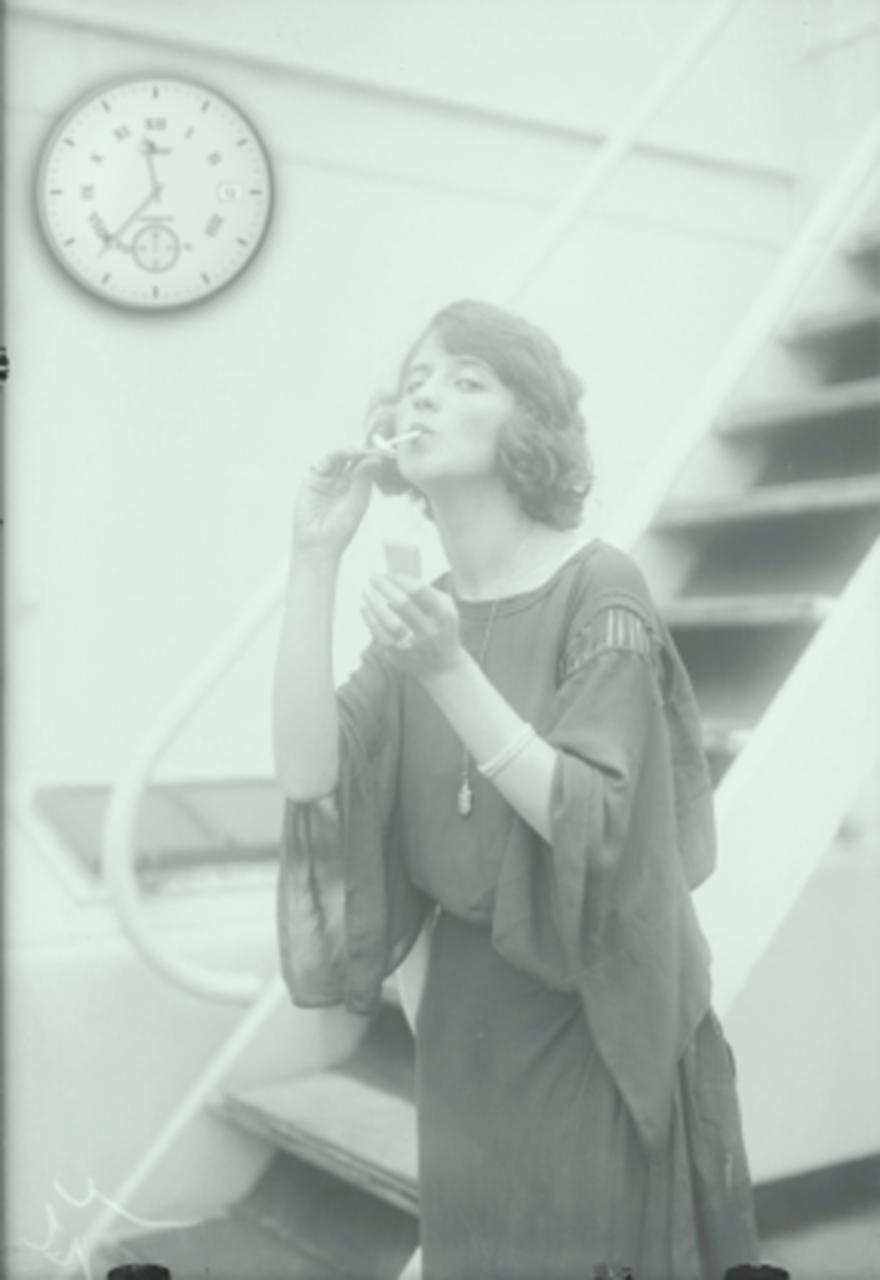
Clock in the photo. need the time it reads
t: 11:37
